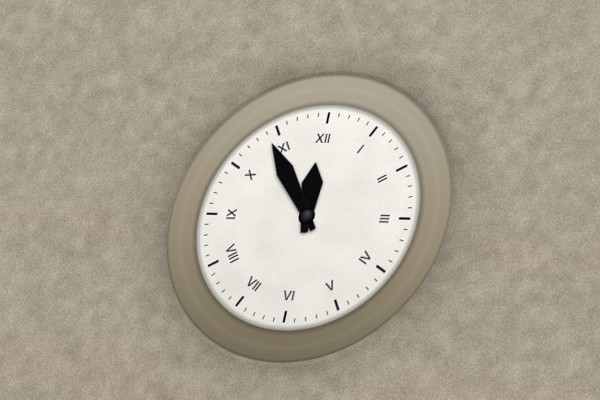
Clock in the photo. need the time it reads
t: 11:54
